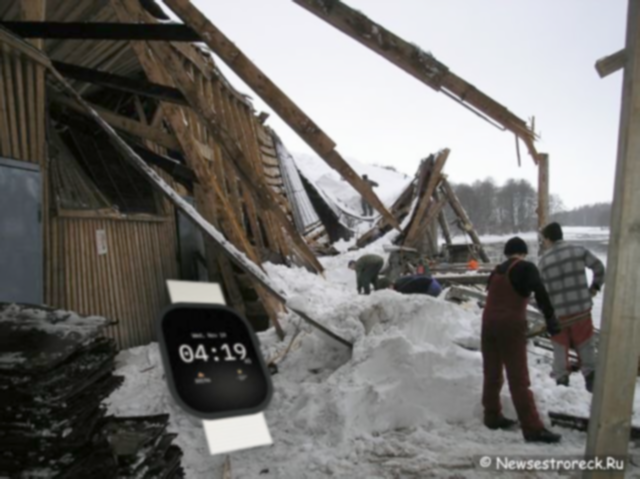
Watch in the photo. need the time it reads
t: 4:19
